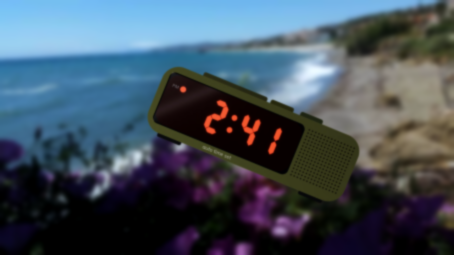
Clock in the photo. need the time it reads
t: 2:41
